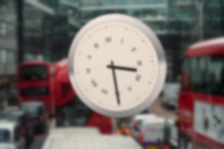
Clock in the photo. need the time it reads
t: 3:30
